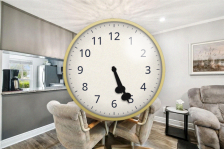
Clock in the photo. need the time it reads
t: 5:26
